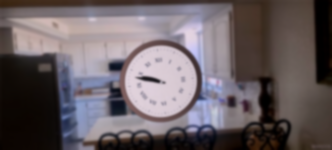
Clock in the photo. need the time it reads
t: 9:48
